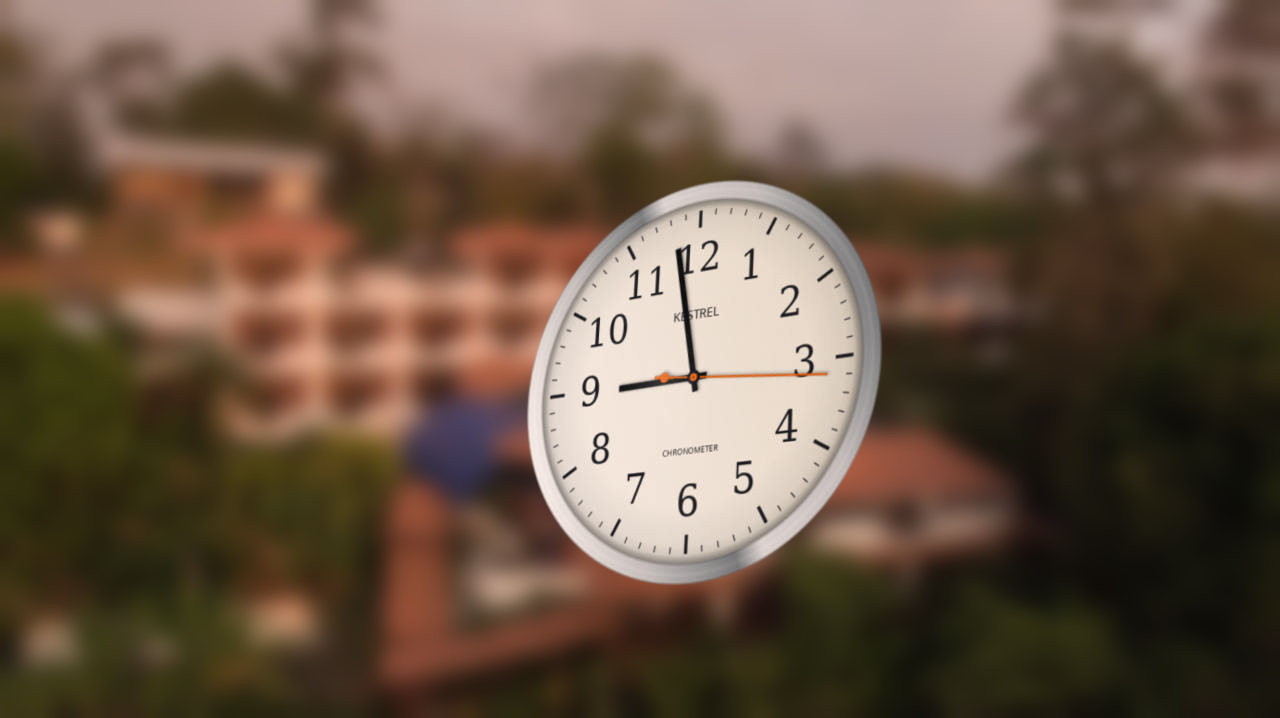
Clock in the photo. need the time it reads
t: 8:58:16
